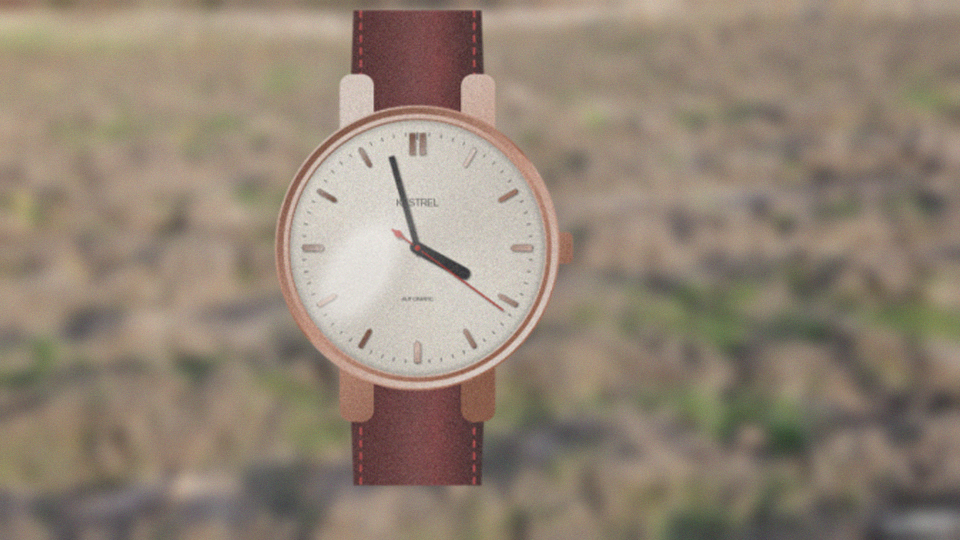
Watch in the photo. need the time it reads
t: 3:57:21
